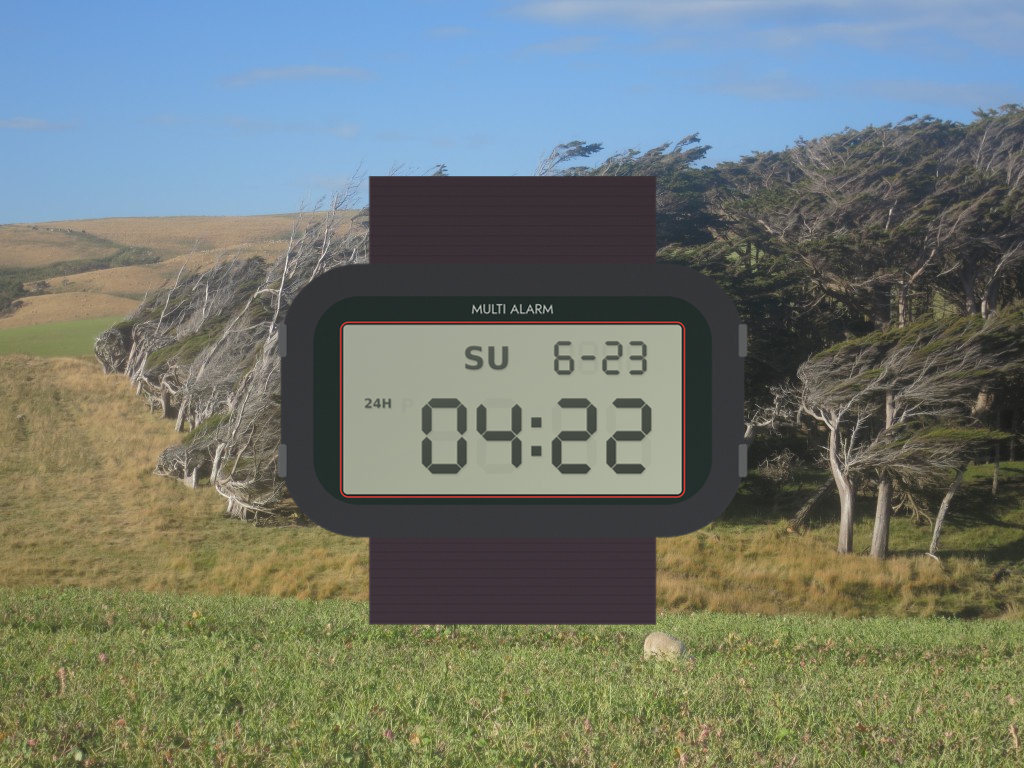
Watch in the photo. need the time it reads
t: 4:22
